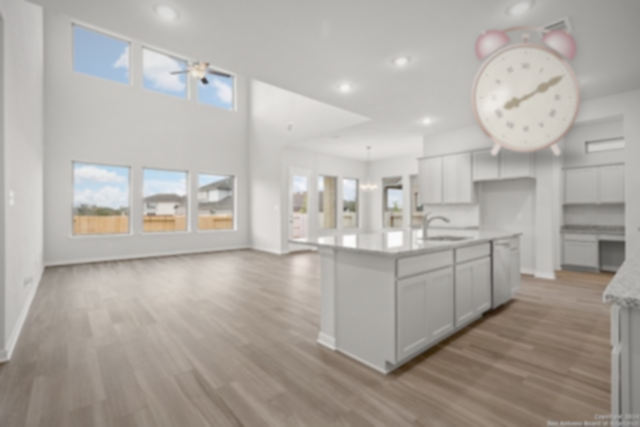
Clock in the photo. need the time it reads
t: 8:10
